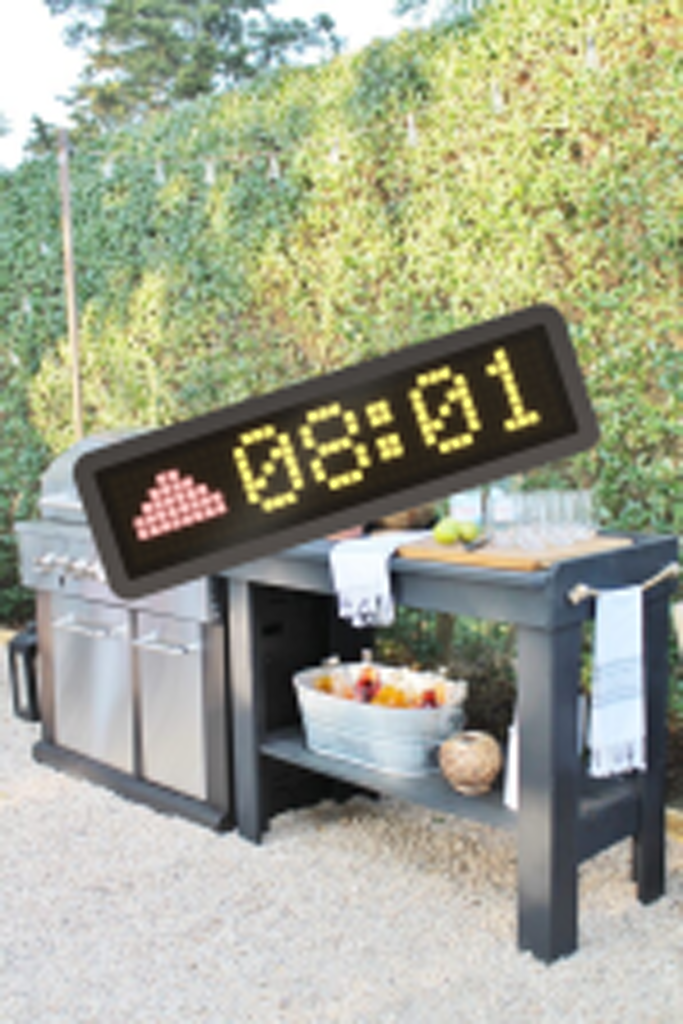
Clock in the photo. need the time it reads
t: 8:01
